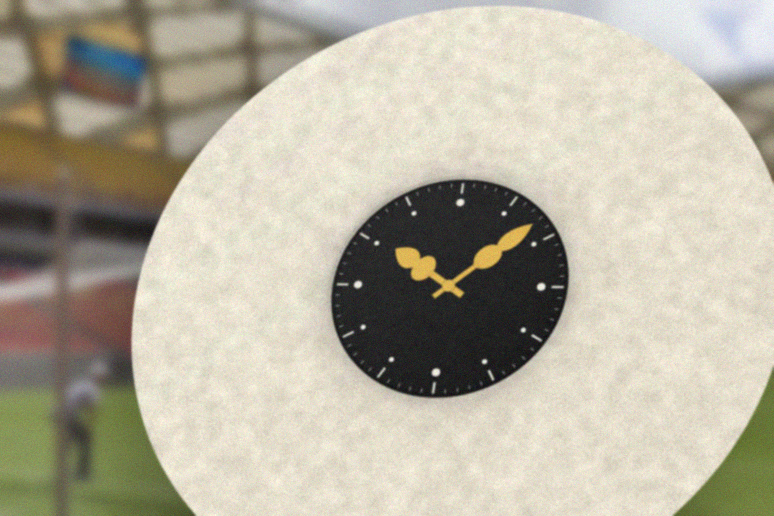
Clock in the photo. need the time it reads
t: 10:08
